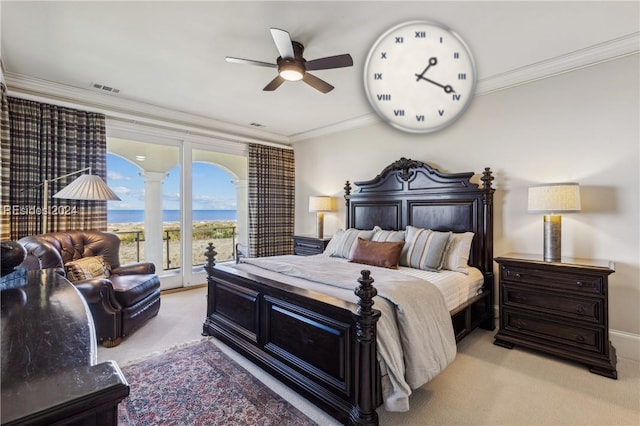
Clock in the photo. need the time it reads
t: 1:19
